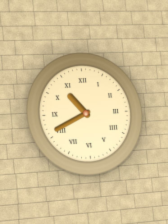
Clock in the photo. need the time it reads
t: 10:41
